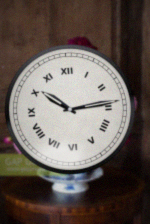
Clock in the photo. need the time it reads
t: 10:14
